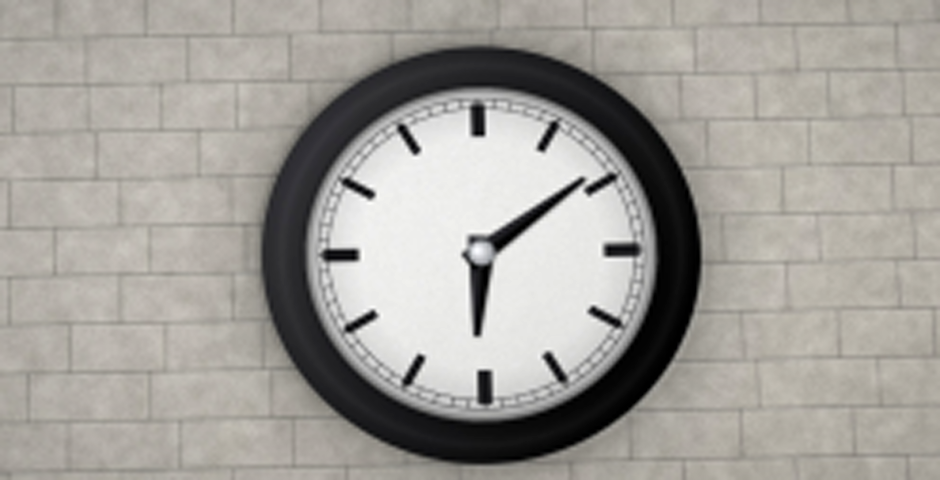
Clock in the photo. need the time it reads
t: 6:09
